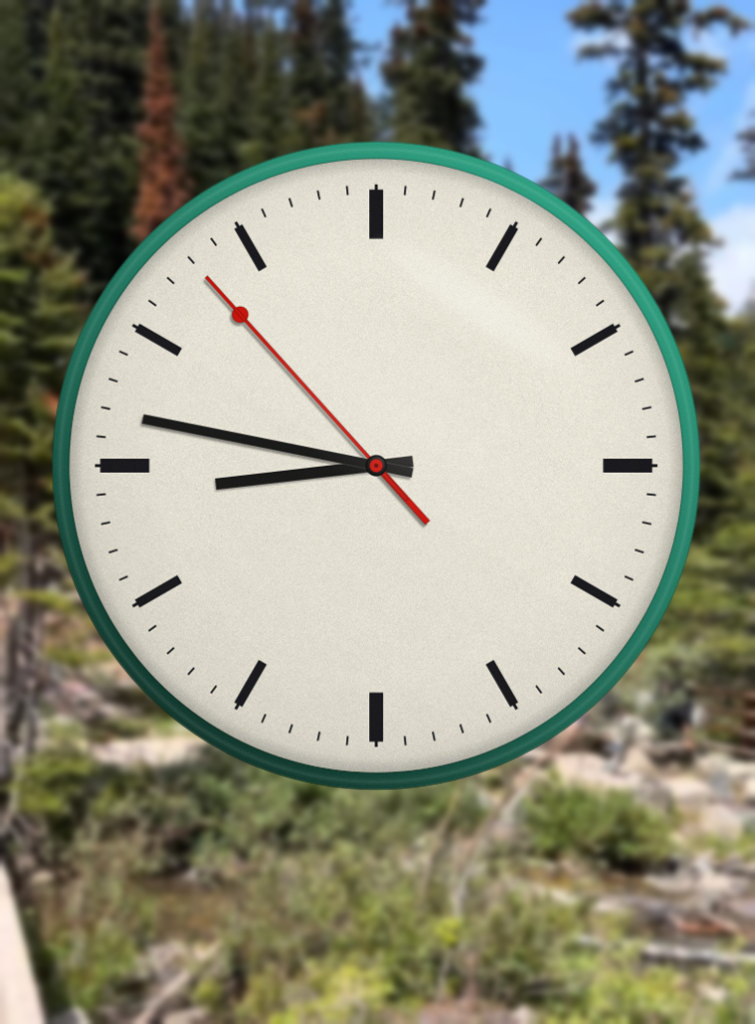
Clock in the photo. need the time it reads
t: 8:46:53
